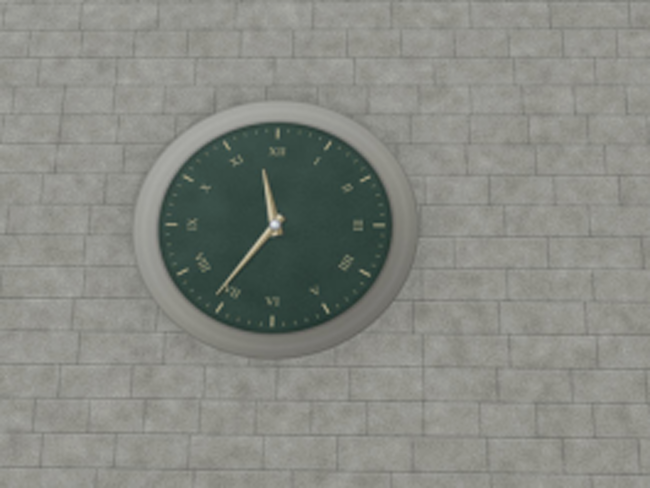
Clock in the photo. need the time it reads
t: 11:36
